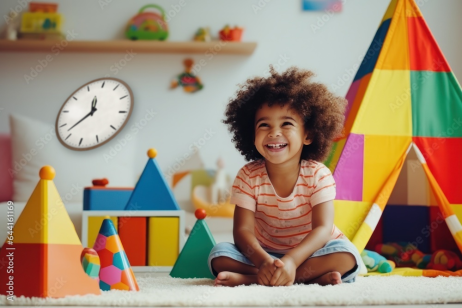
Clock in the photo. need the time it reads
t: 11:37
